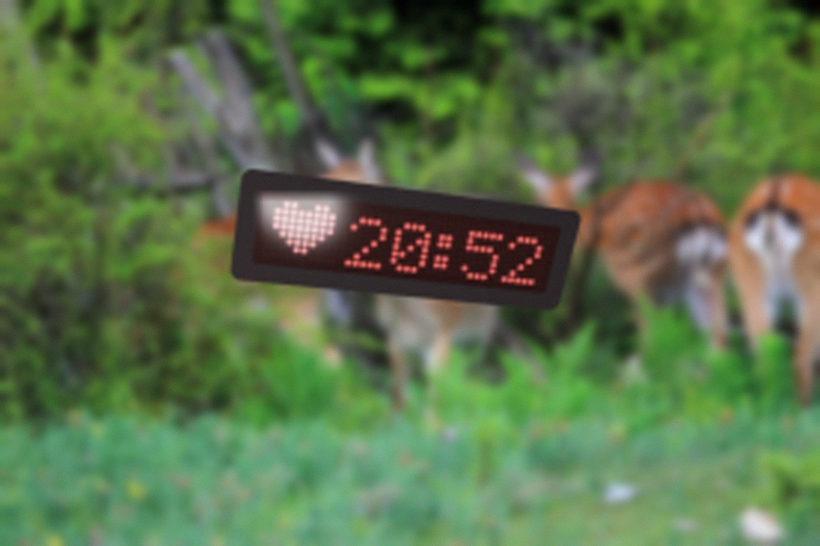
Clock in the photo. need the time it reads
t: 20:52
